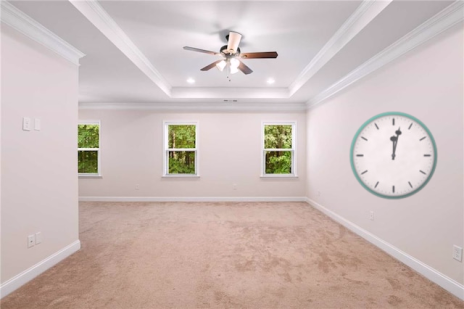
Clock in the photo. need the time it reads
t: 12:02
